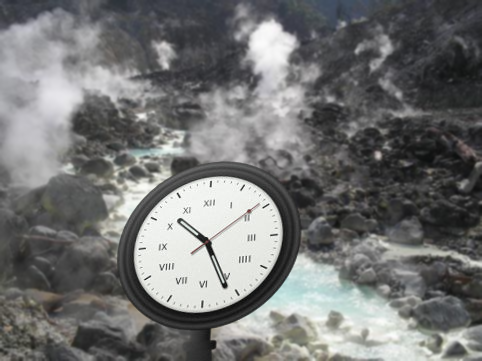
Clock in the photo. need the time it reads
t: 10:26:09
